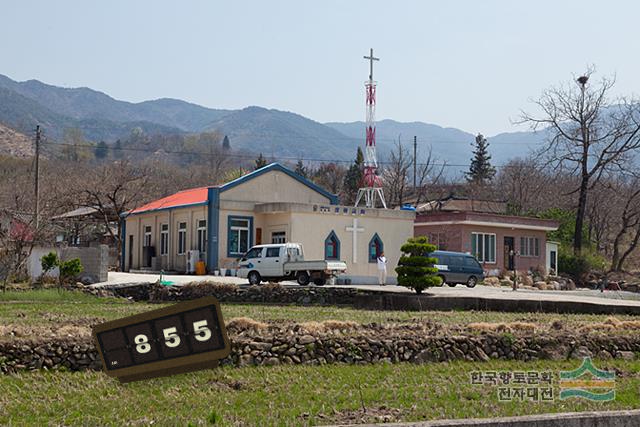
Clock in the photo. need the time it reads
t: 8:55
